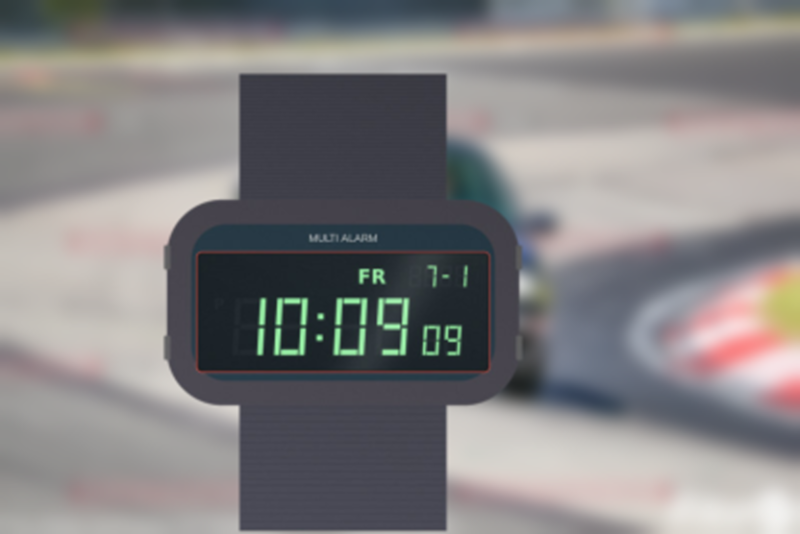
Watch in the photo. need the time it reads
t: 10:09:09
